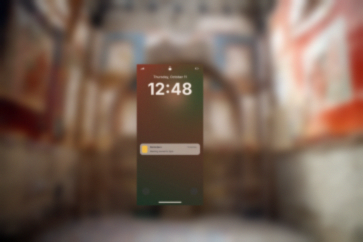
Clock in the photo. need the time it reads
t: 12:48
